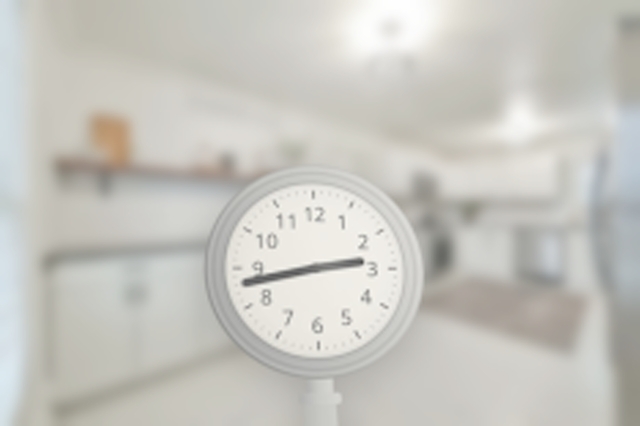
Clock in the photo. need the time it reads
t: 2:43
